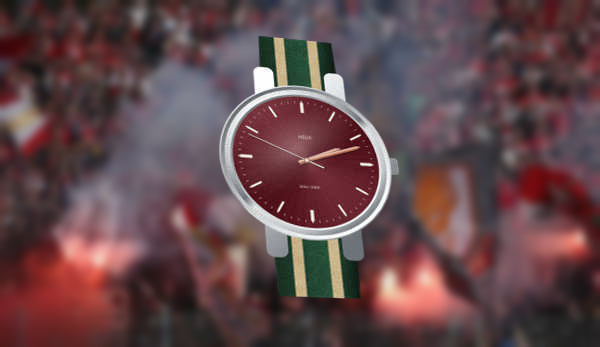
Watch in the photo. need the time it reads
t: 2:11:49
